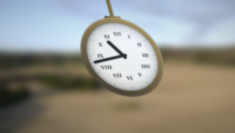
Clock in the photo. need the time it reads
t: 10:43
